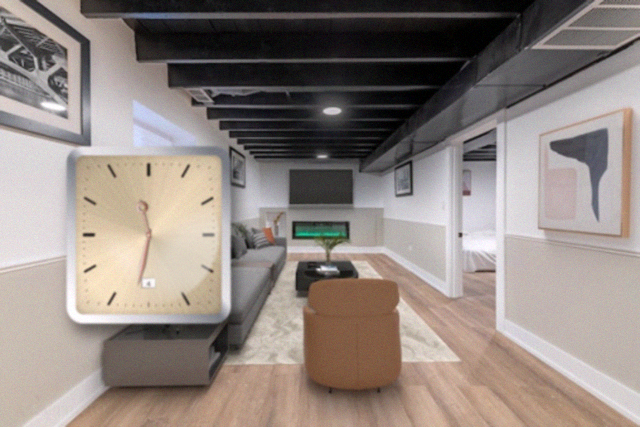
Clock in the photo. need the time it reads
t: 11:32
